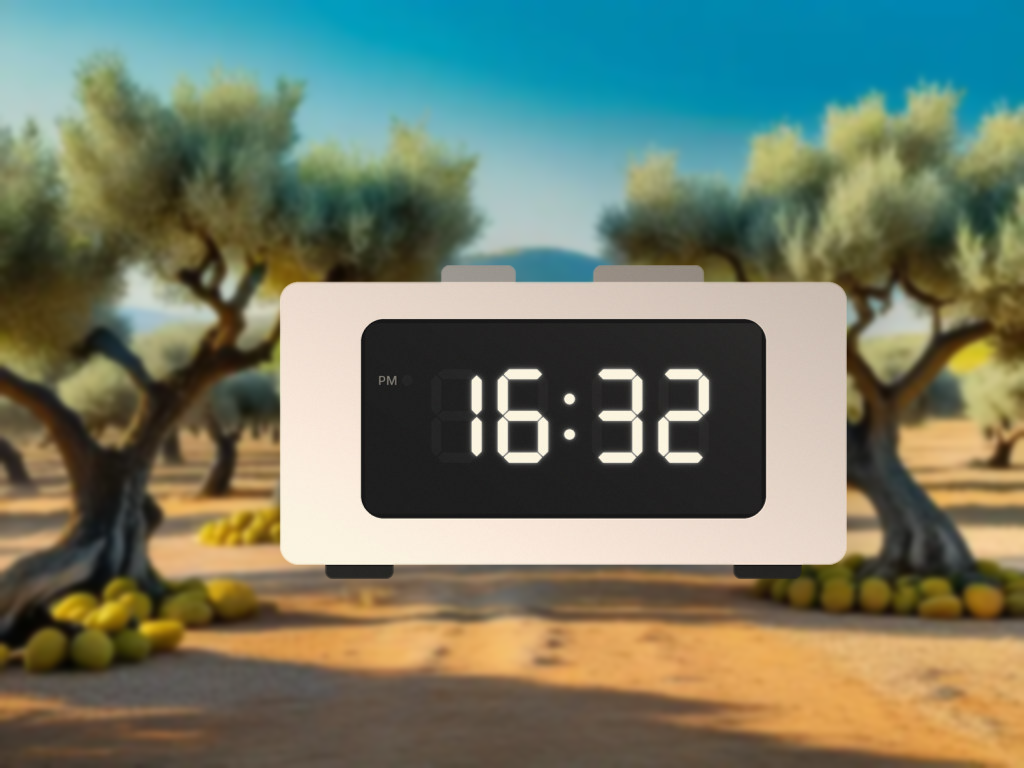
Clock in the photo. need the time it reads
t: 16:32
